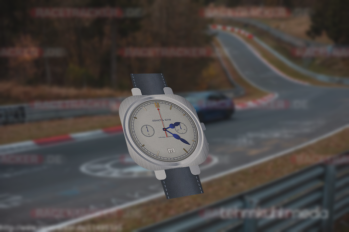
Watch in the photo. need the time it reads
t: 2:22
